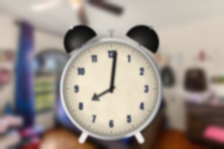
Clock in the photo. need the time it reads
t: 8:01
